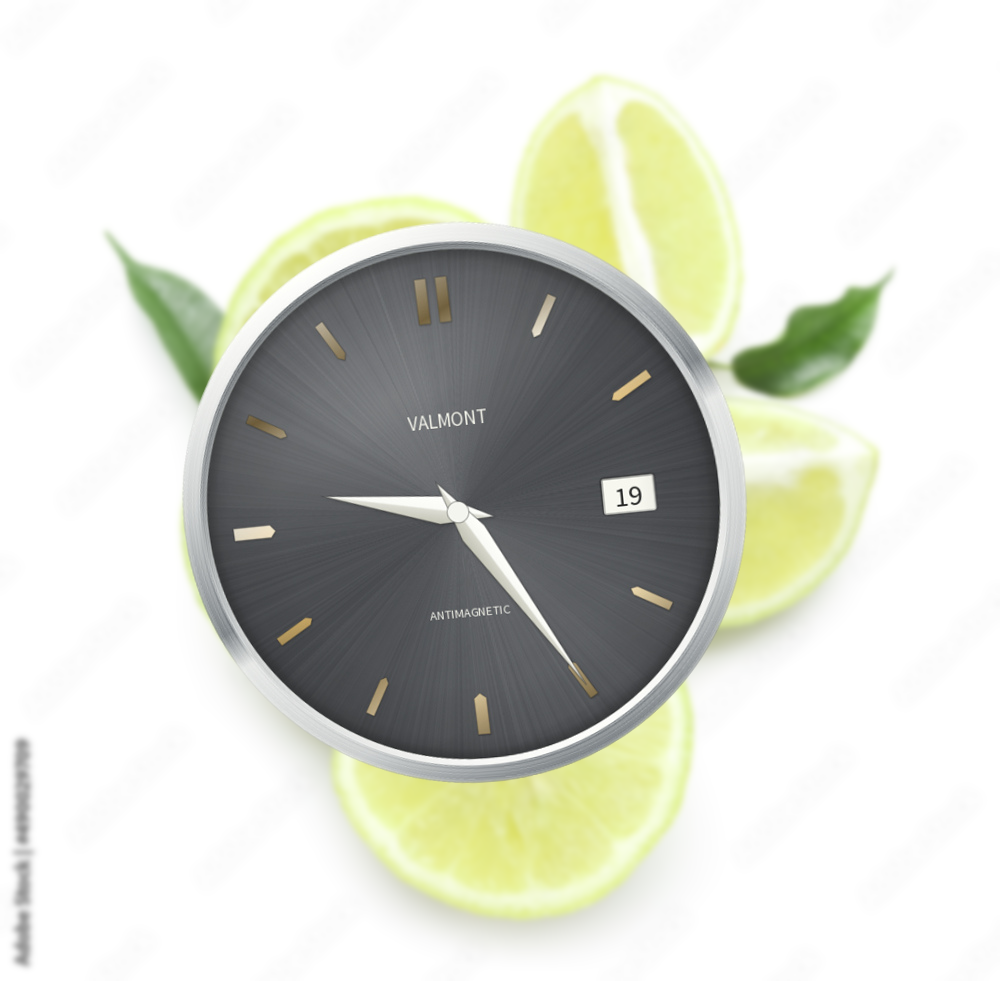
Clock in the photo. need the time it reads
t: 9:25
